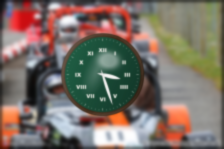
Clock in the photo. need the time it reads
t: 3:27
